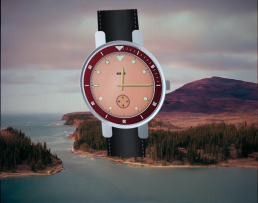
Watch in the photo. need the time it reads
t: 12:15
